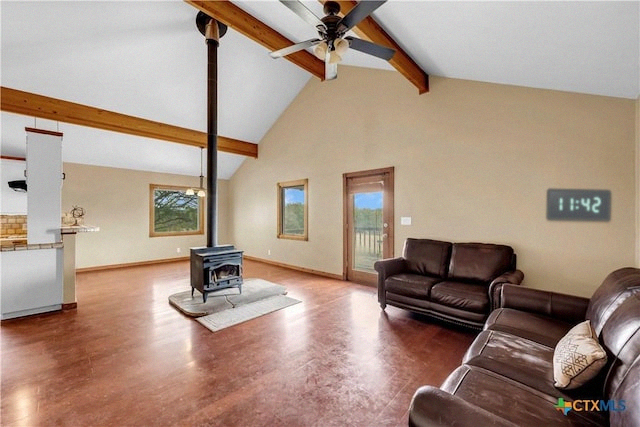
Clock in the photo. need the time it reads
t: 11:42
